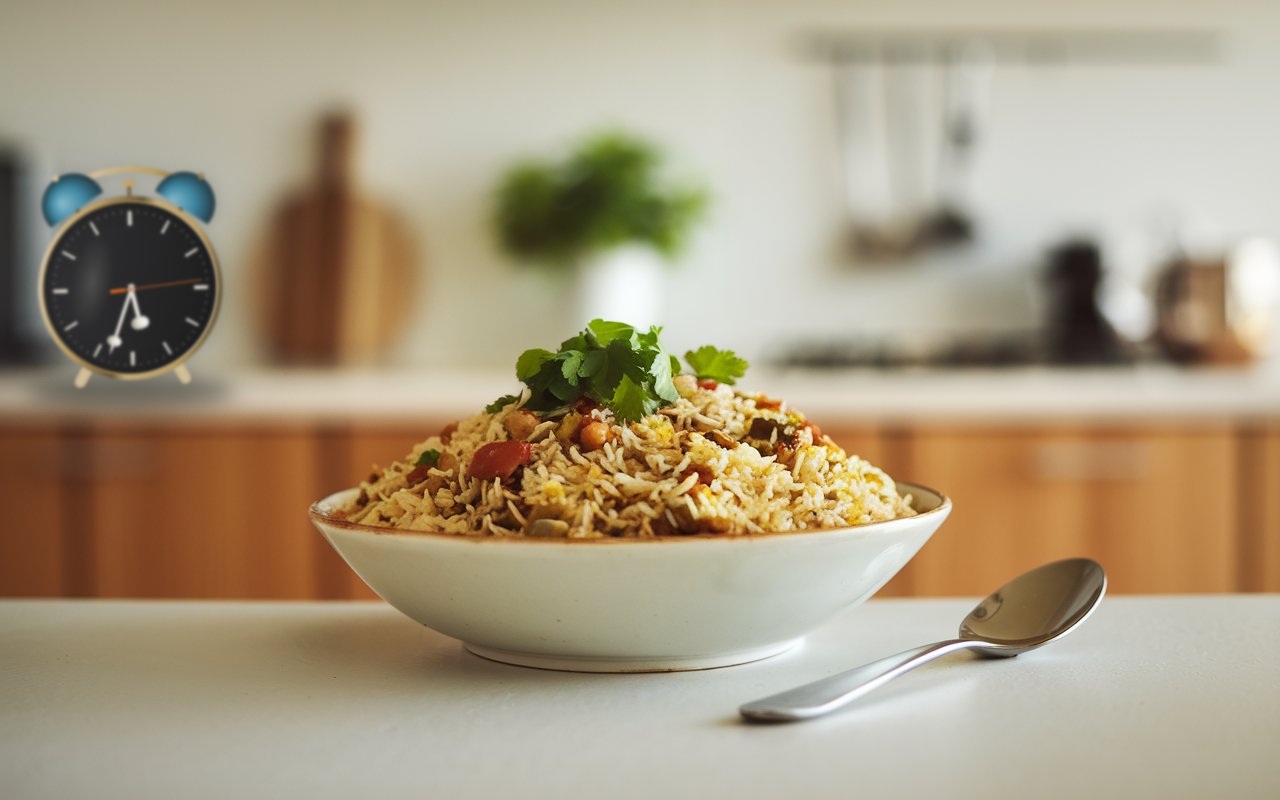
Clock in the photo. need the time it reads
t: 5:33:14
